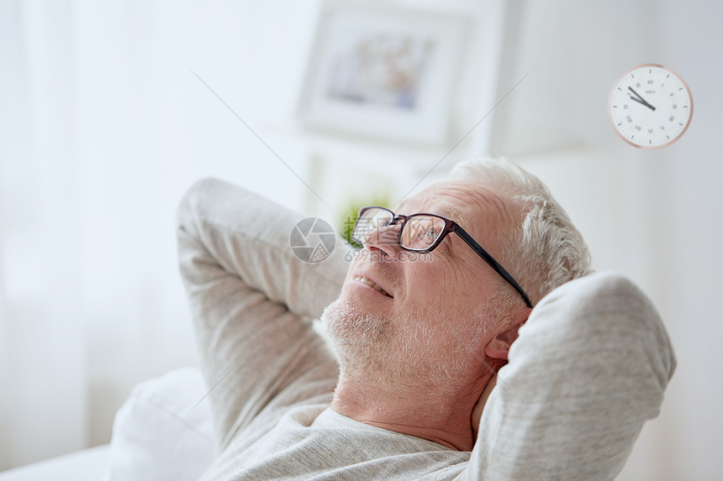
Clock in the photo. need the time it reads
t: 9:52
